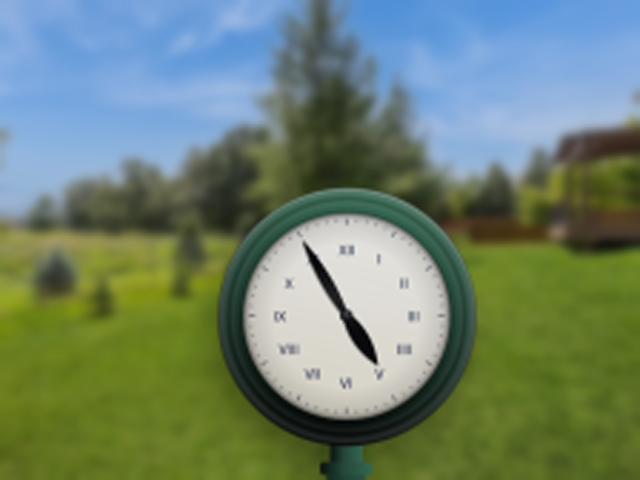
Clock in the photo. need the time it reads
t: 4:55
